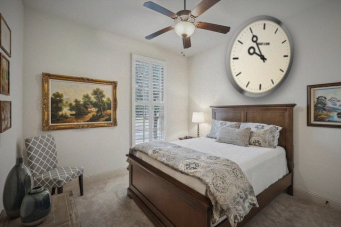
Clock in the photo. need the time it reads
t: 9:55
